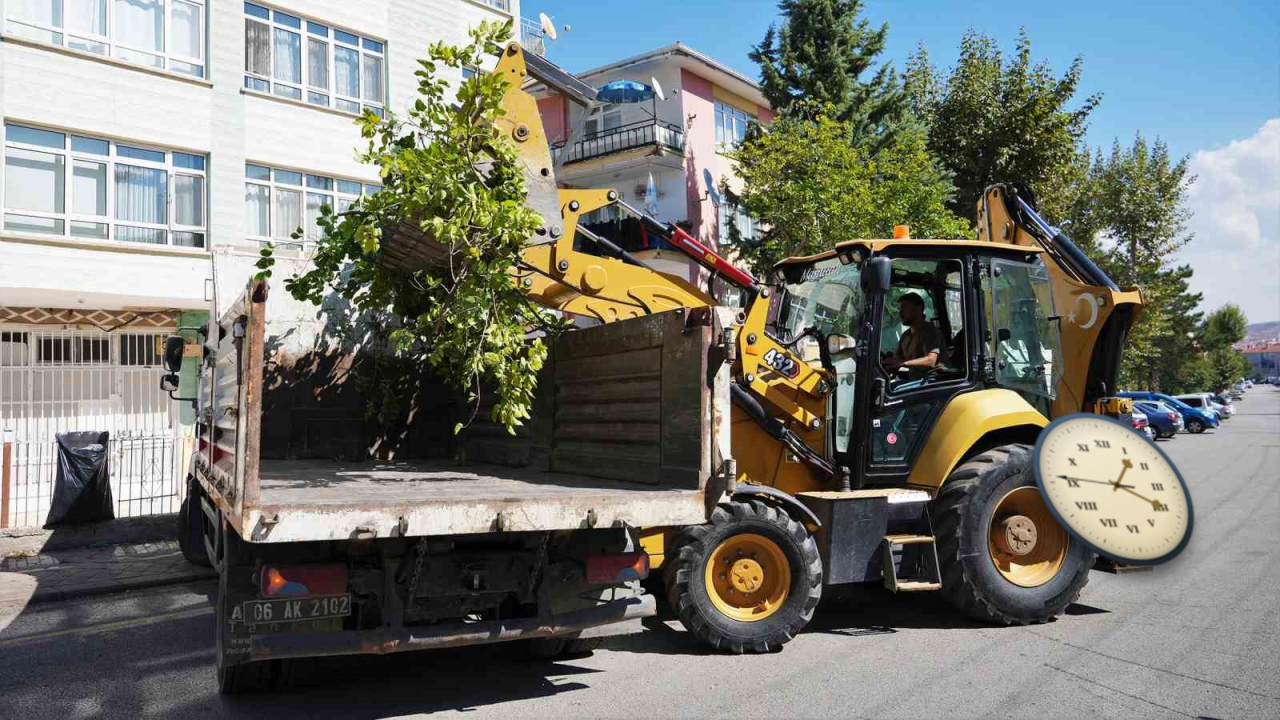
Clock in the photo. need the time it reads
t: 1:19:46
